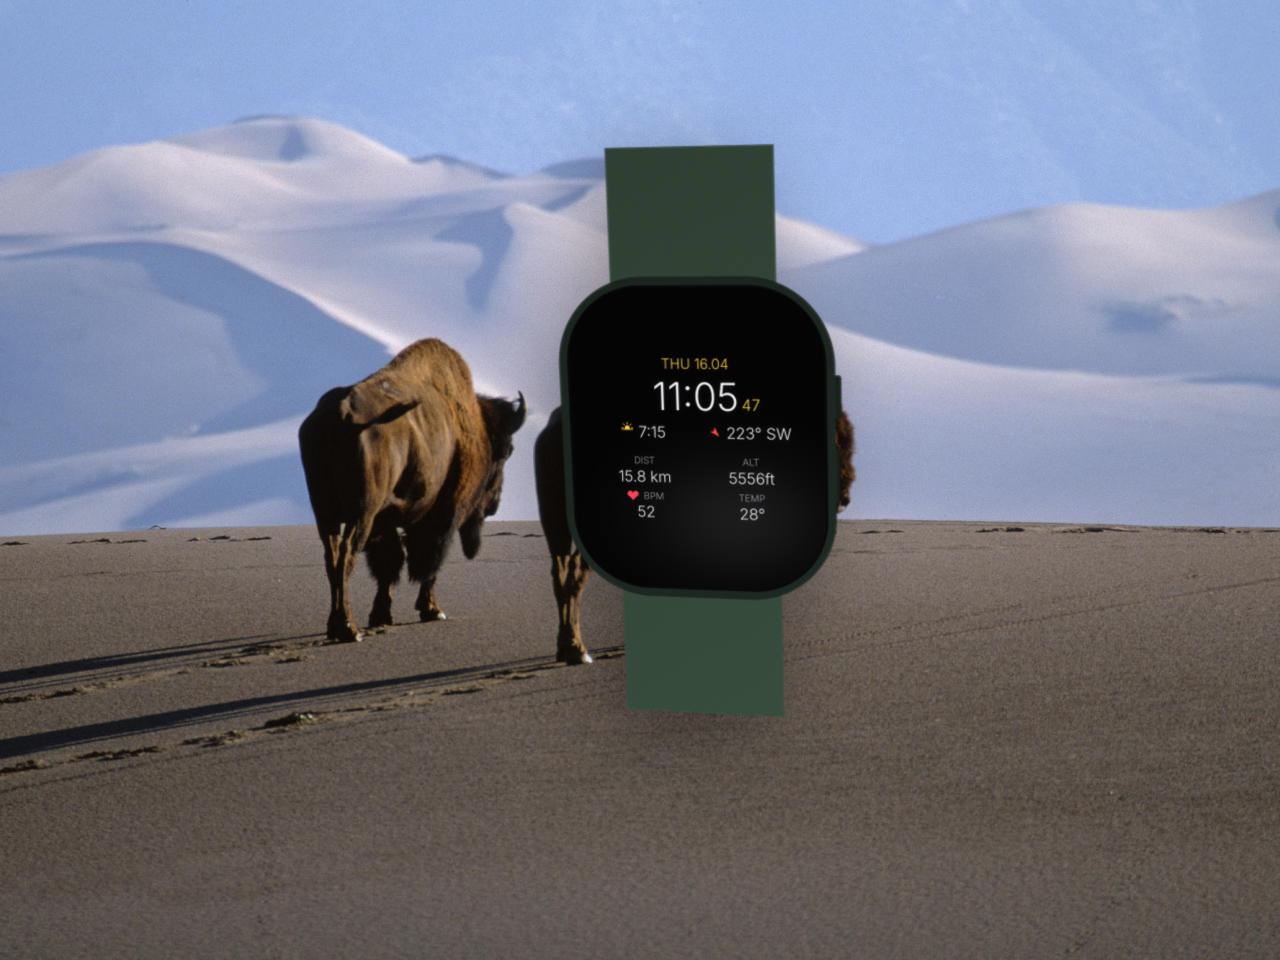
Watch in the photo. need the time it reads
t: 11:05:47
